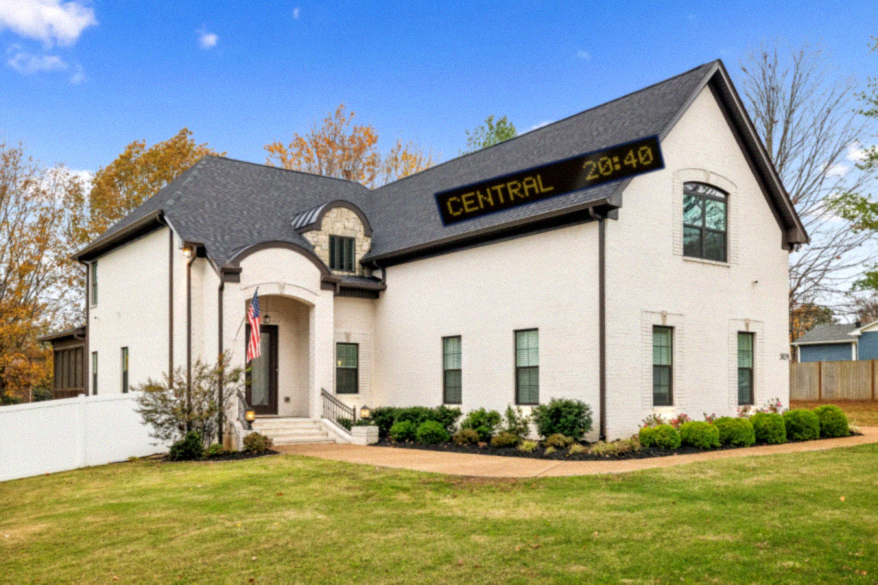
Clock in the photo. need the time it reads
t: 20:40
